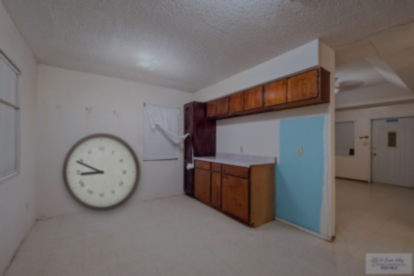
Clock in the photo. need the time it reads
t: 8:49
